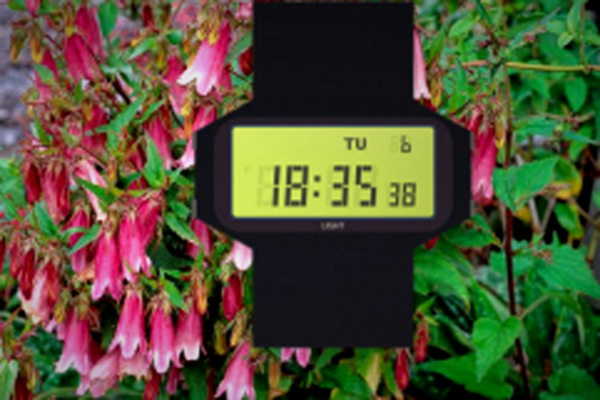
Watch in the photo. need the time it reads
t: 18:35:38
